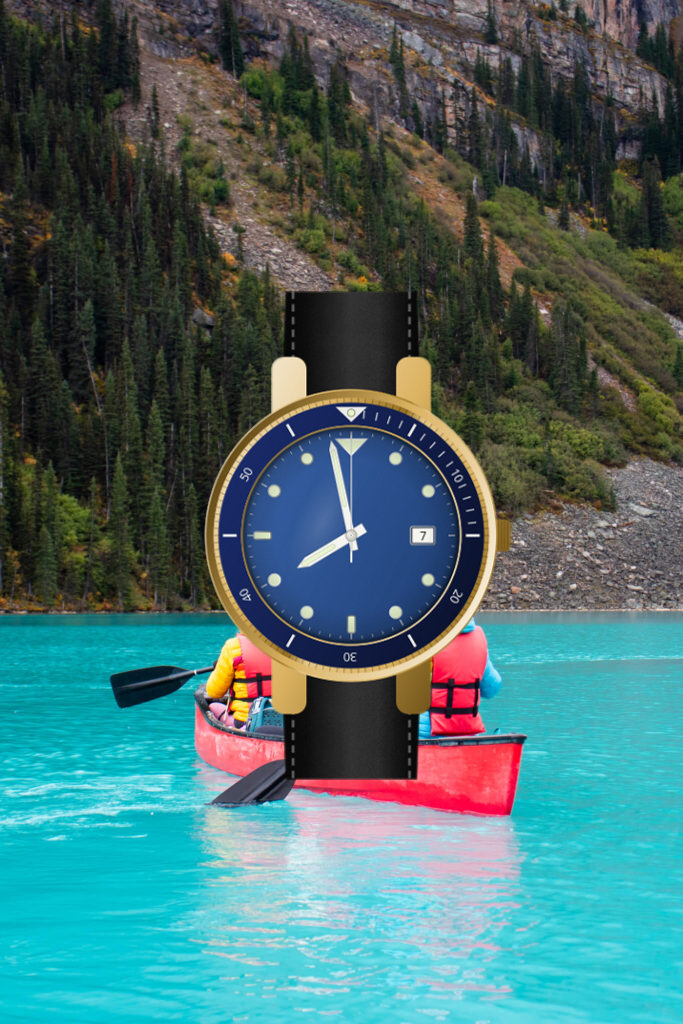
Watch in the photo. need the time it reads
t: 7:58:00
